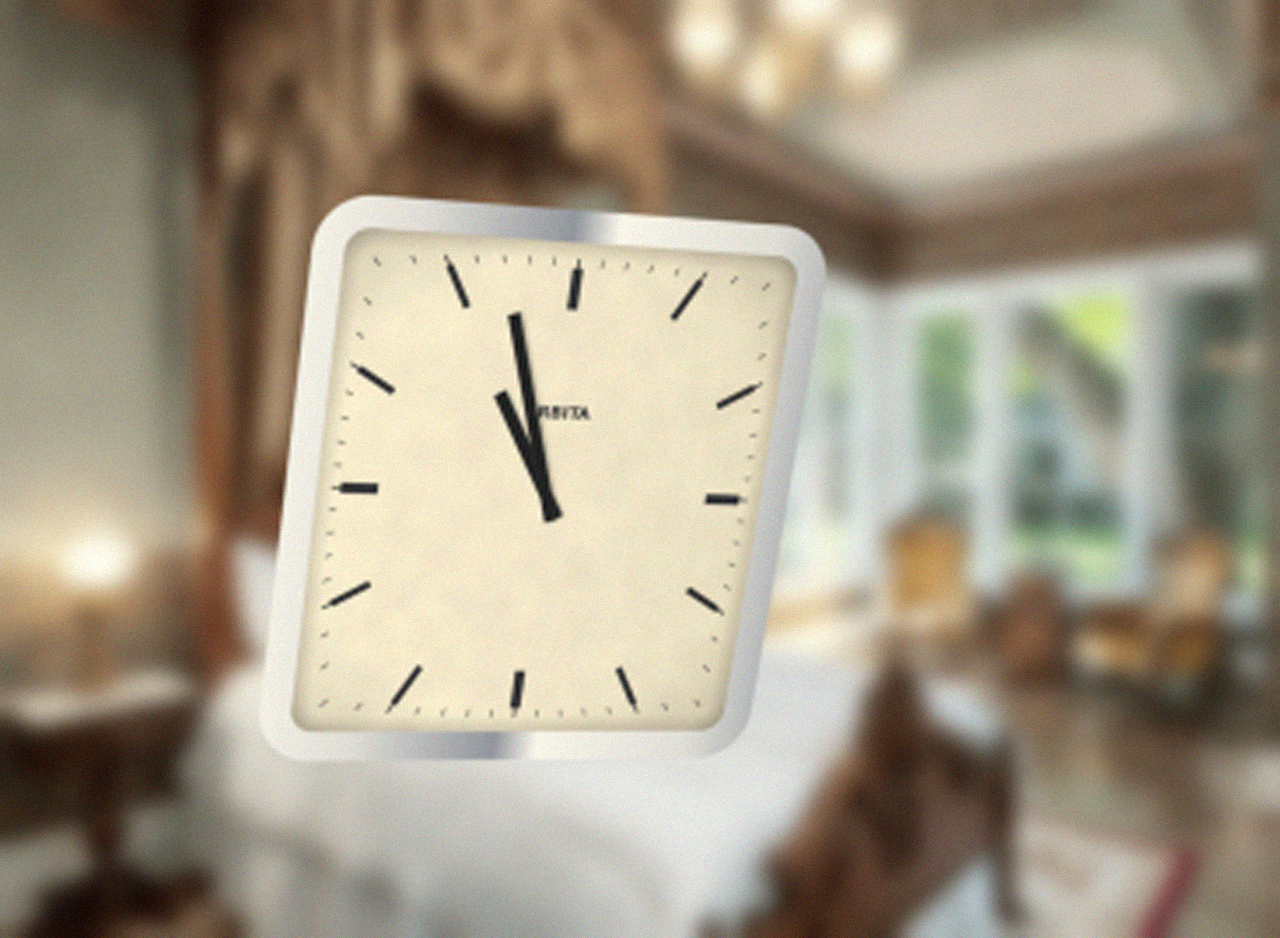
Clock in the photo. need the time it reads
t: 10:57
